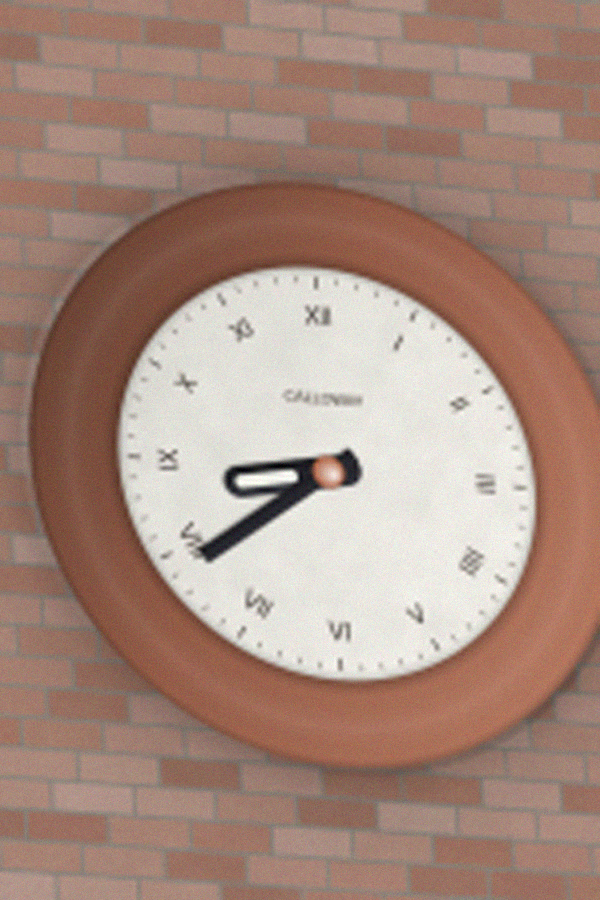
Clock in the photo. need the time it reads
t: 8:39
